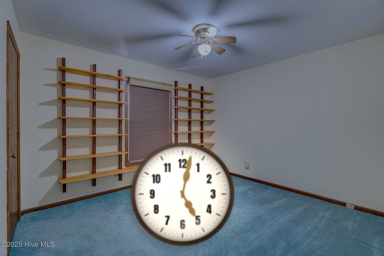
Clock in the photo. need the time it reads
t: 5:02
